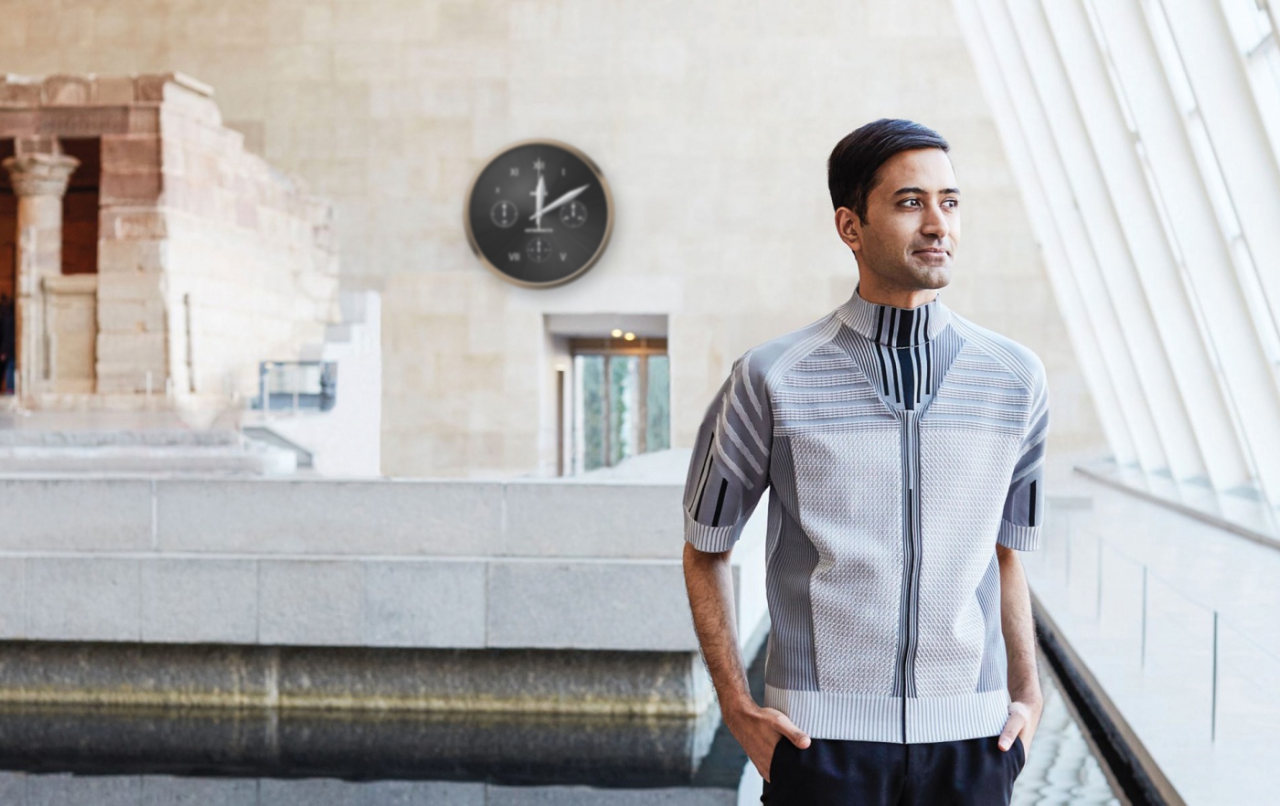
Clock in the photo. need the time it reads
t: 12:10
